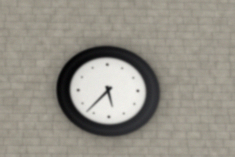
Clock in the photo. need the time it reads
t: 5:37
